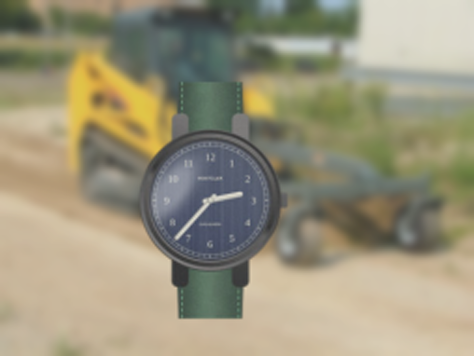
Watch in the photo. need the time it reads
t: 2:37
